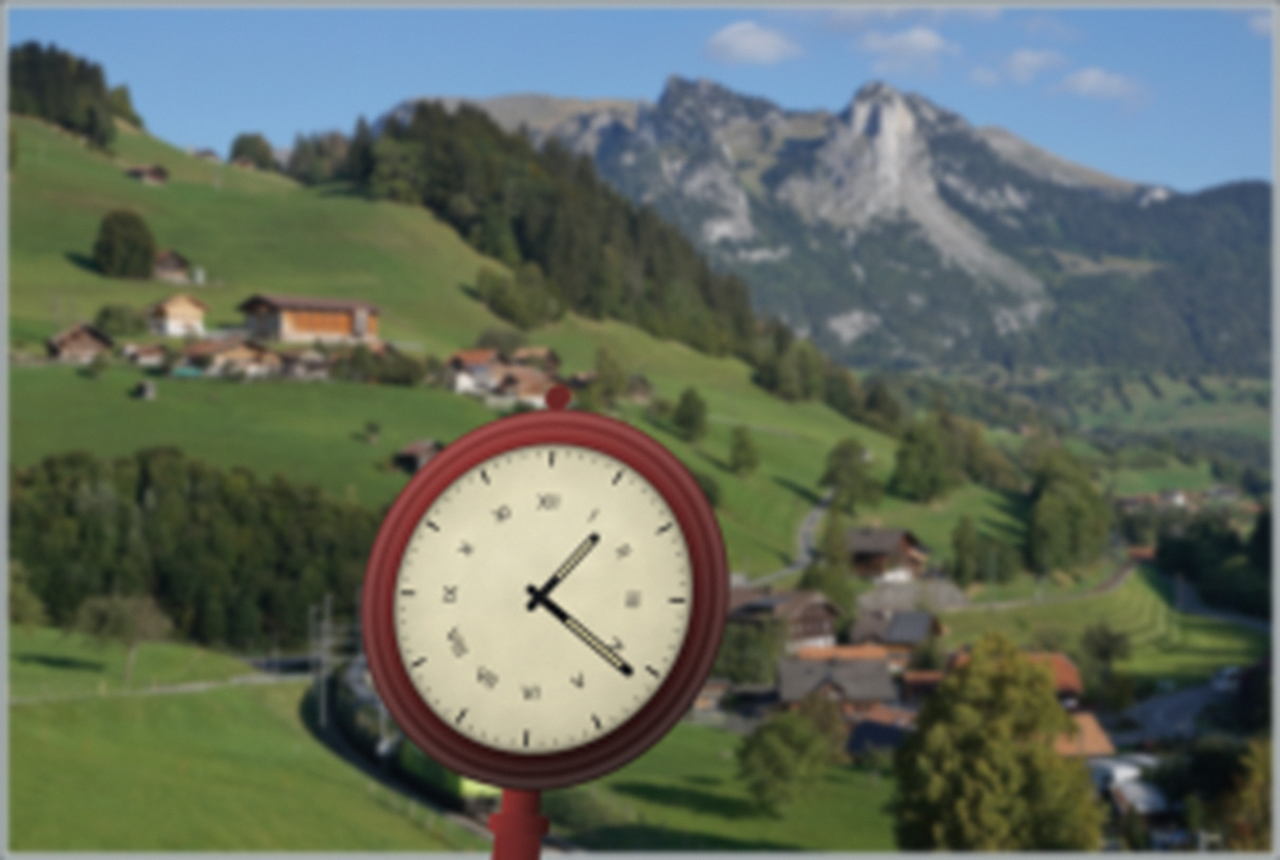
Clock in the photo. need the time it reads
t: 1:21
